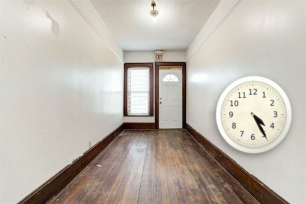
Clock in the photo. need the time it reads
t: 4:25
